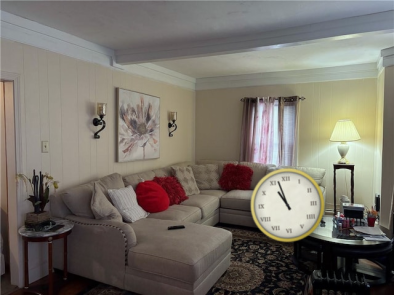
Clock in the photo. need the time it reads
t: 10:57
